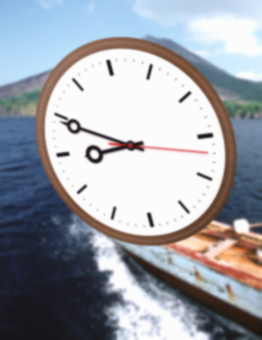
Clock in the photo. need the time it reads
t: 8:49:17
